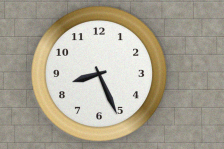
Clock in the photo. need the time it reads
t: 8:26
